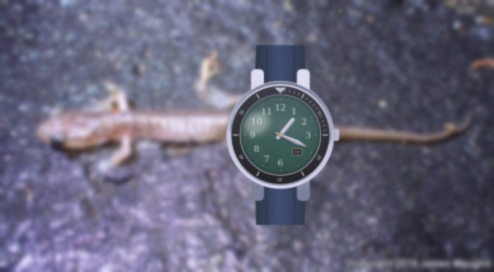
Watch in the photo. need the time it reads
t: 1:19
